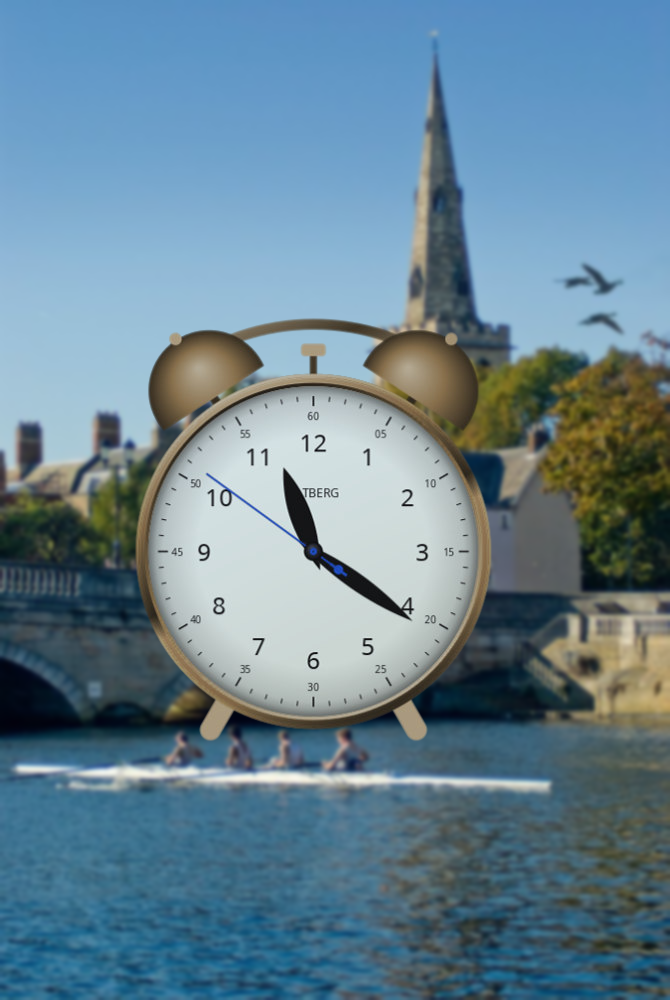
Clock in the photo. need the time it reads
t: 11:20:51
